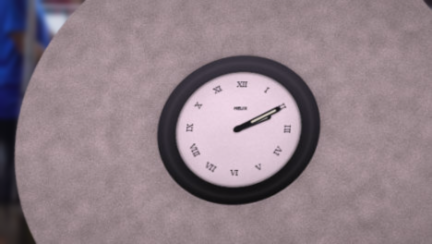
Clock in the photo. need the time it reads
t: 2:10
